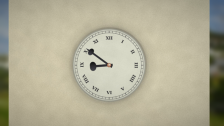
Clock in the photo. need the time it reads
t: 8:51
